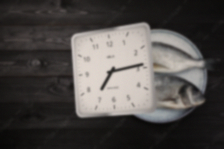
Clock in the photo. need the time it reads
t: 7:14
